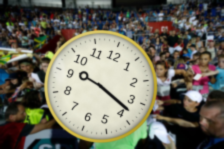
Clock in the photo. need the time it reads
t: 9:18
